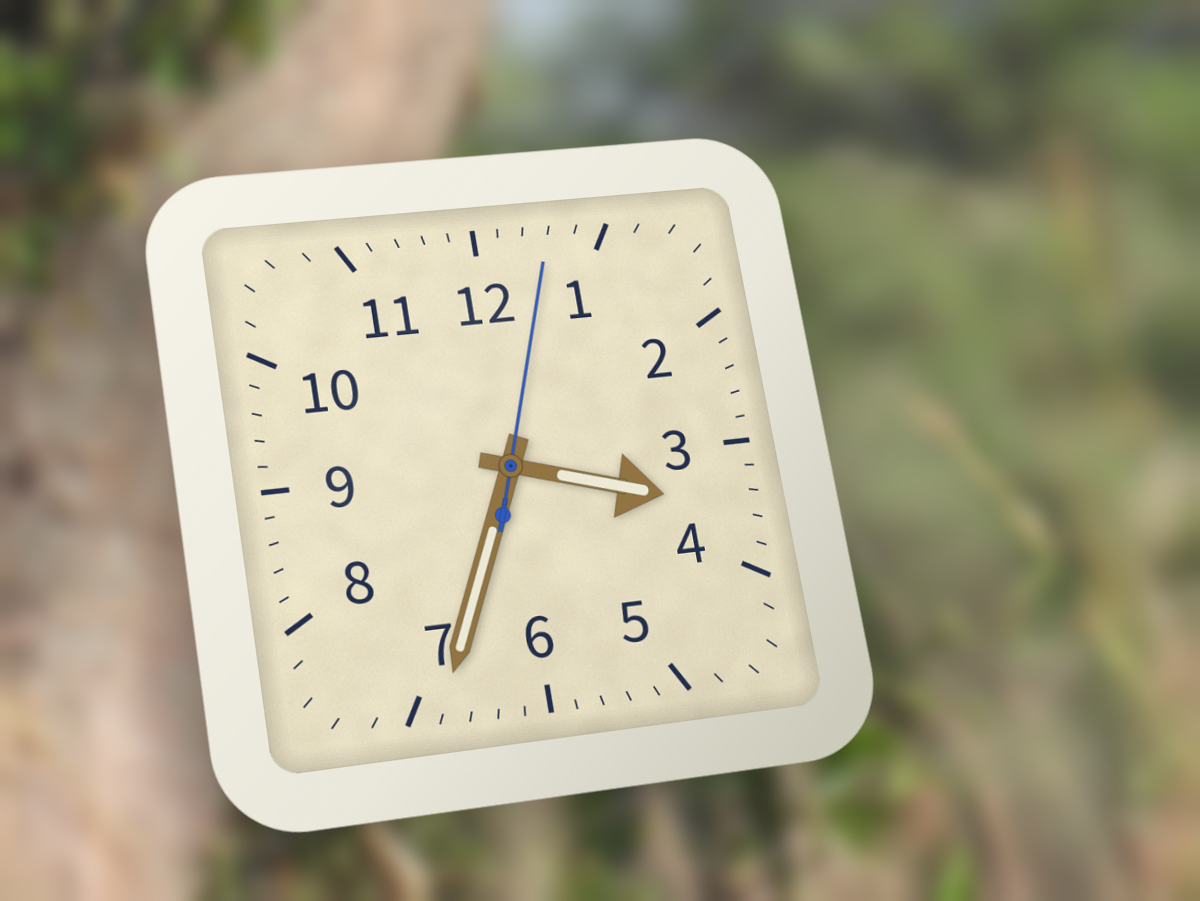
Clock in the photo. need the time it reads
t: 3:34:03
